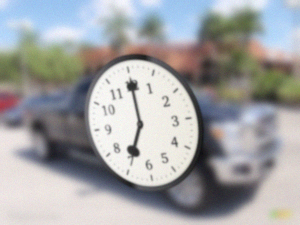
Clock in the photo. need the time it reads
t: 7:00
